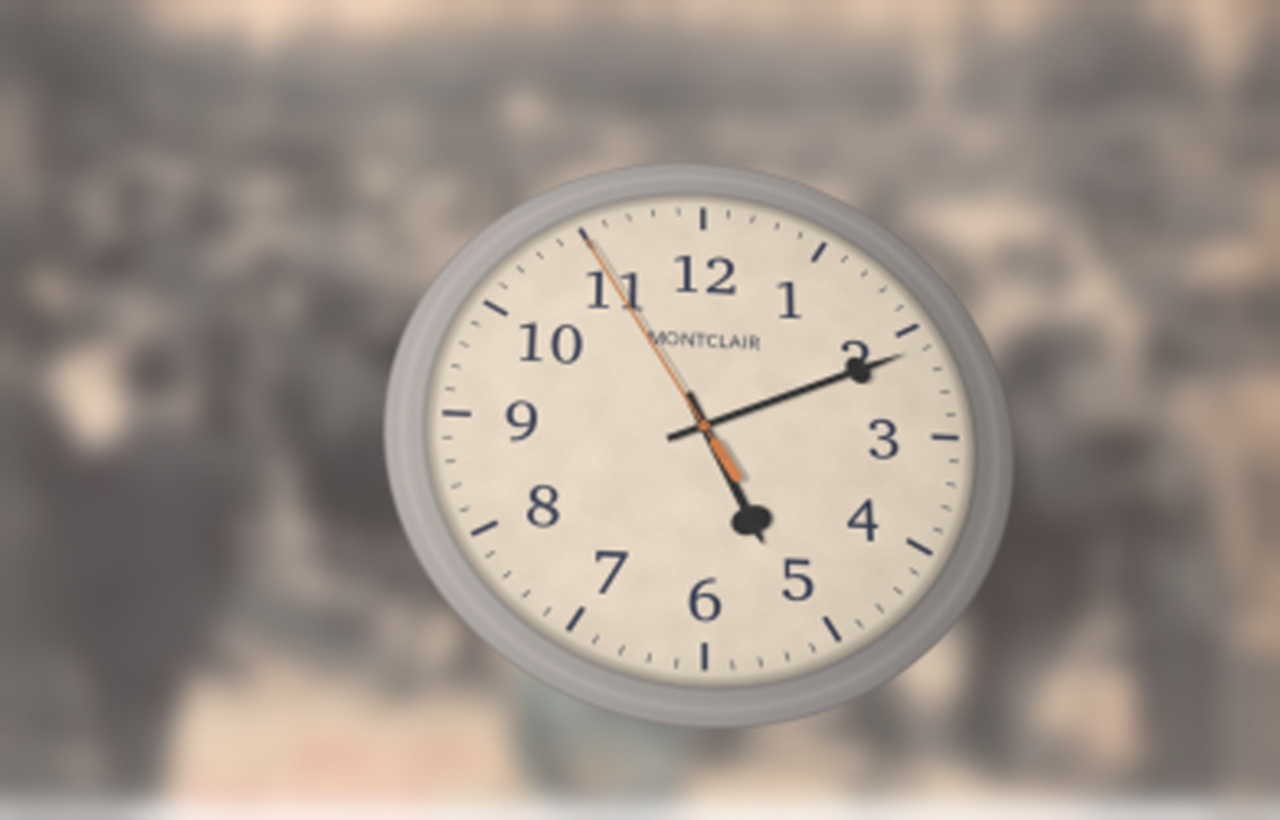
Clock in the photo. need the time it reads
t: 5:10:55
